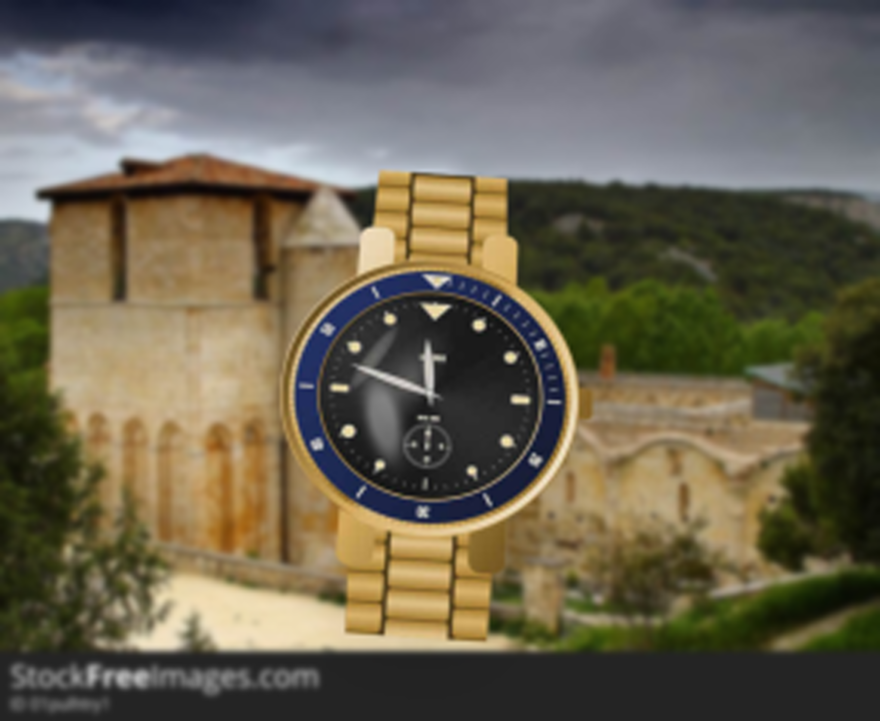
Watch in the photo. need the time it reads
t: 11:48
